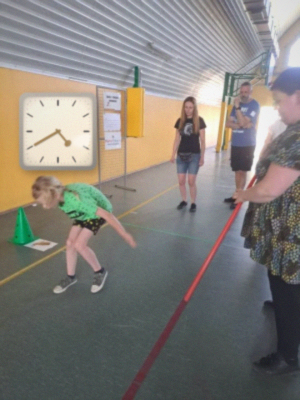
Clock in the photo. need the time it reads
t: 4:40
